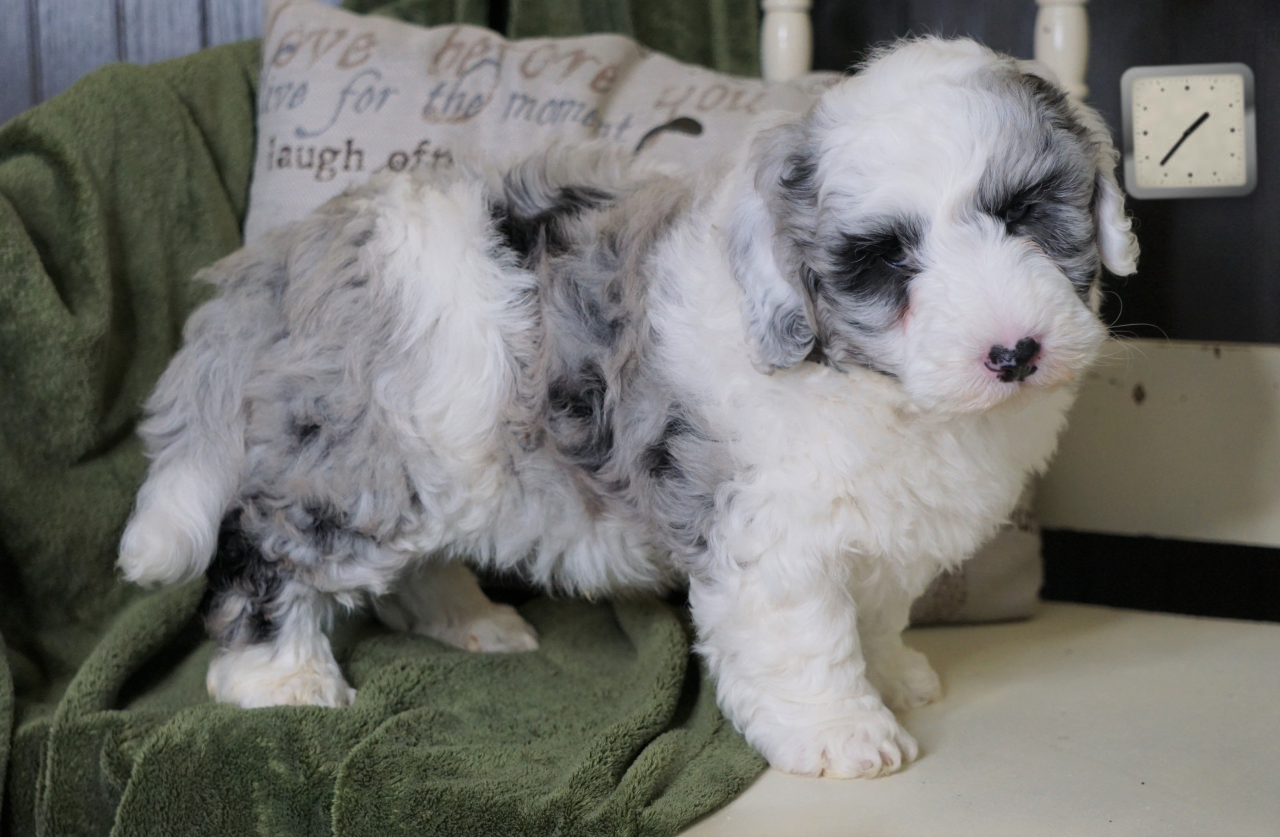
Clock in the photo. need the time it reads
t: 1:37
